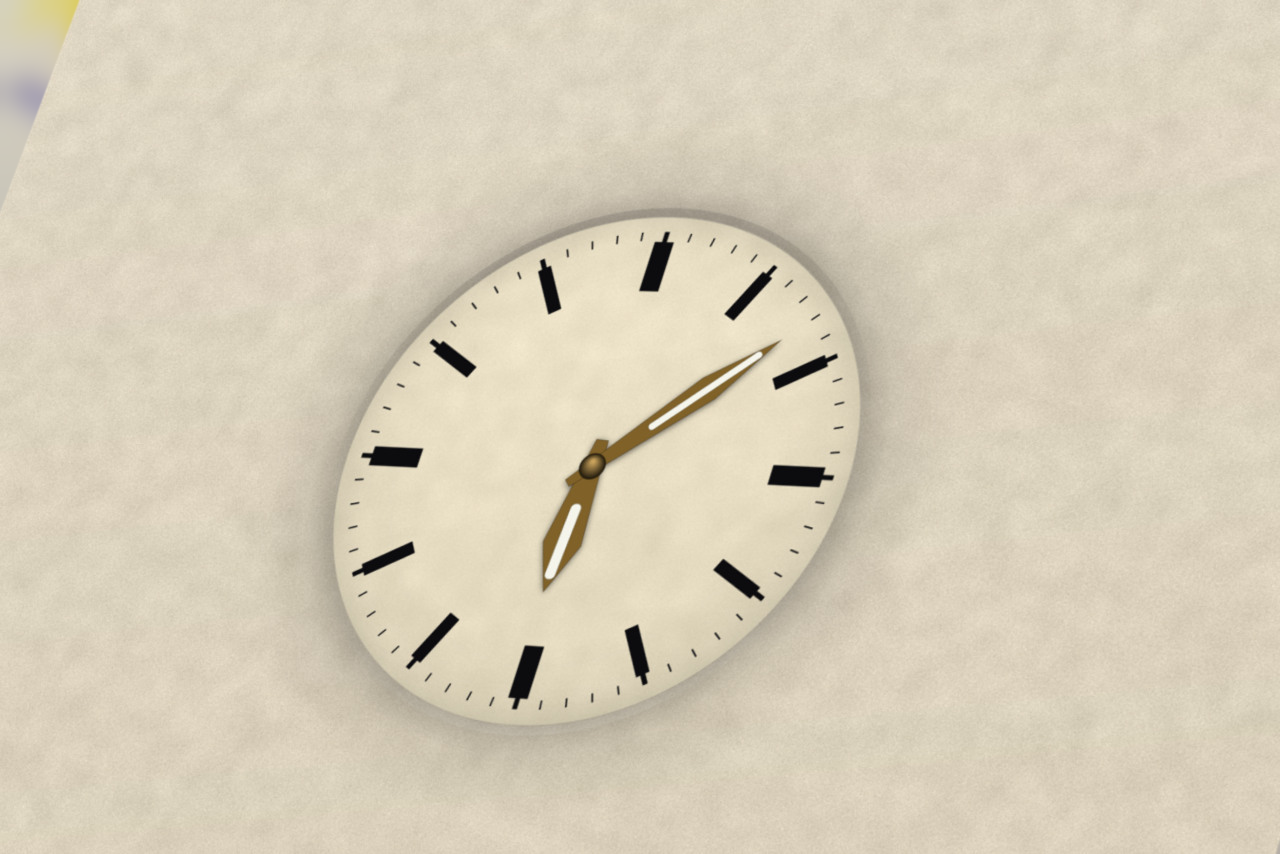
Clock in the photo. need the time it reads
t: 6:08
